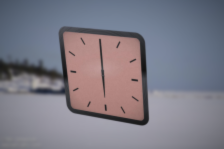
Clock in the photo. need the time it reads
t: 6:00
